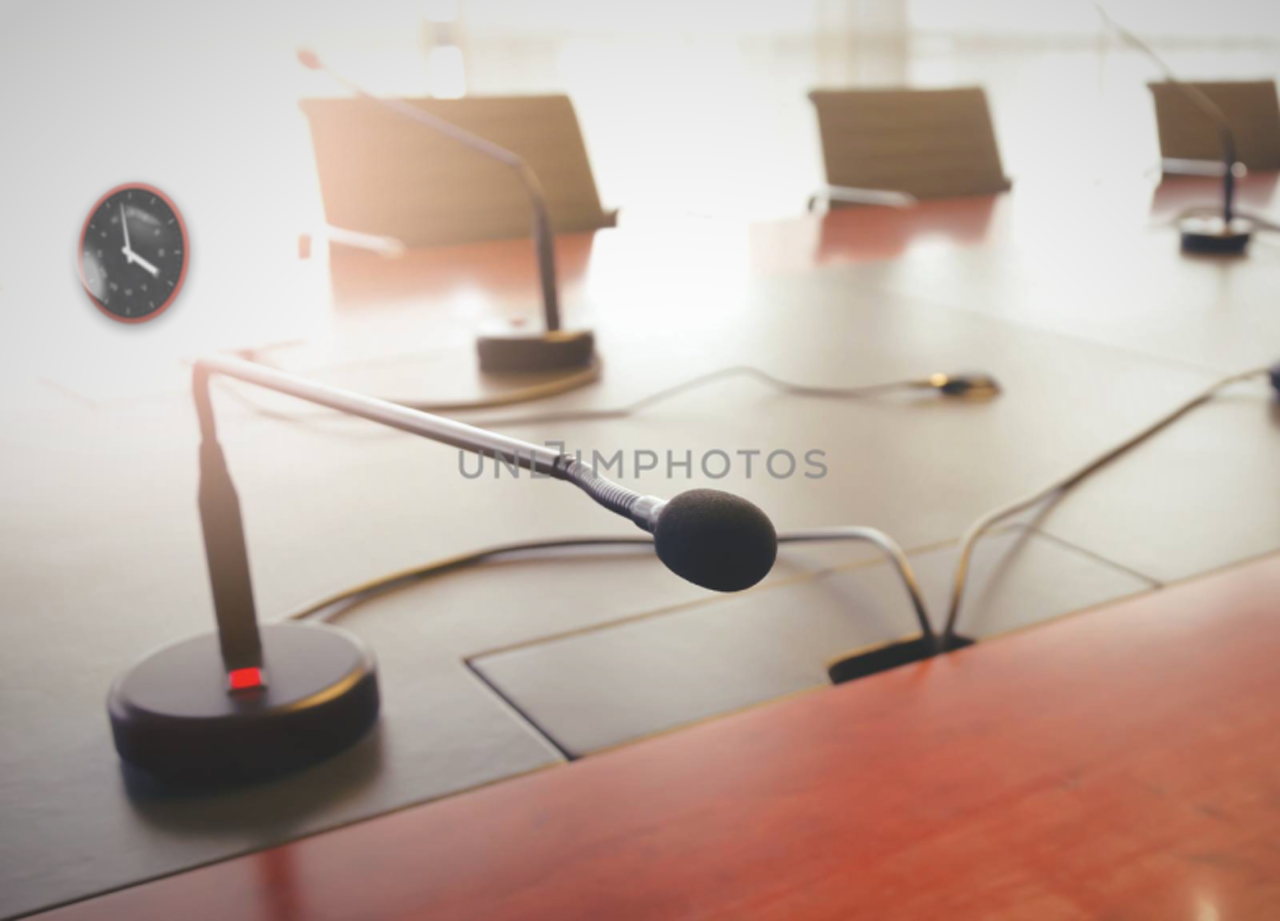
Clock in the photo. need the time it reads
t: 3:58
